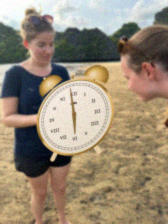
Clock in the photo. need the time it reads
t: 5:59
